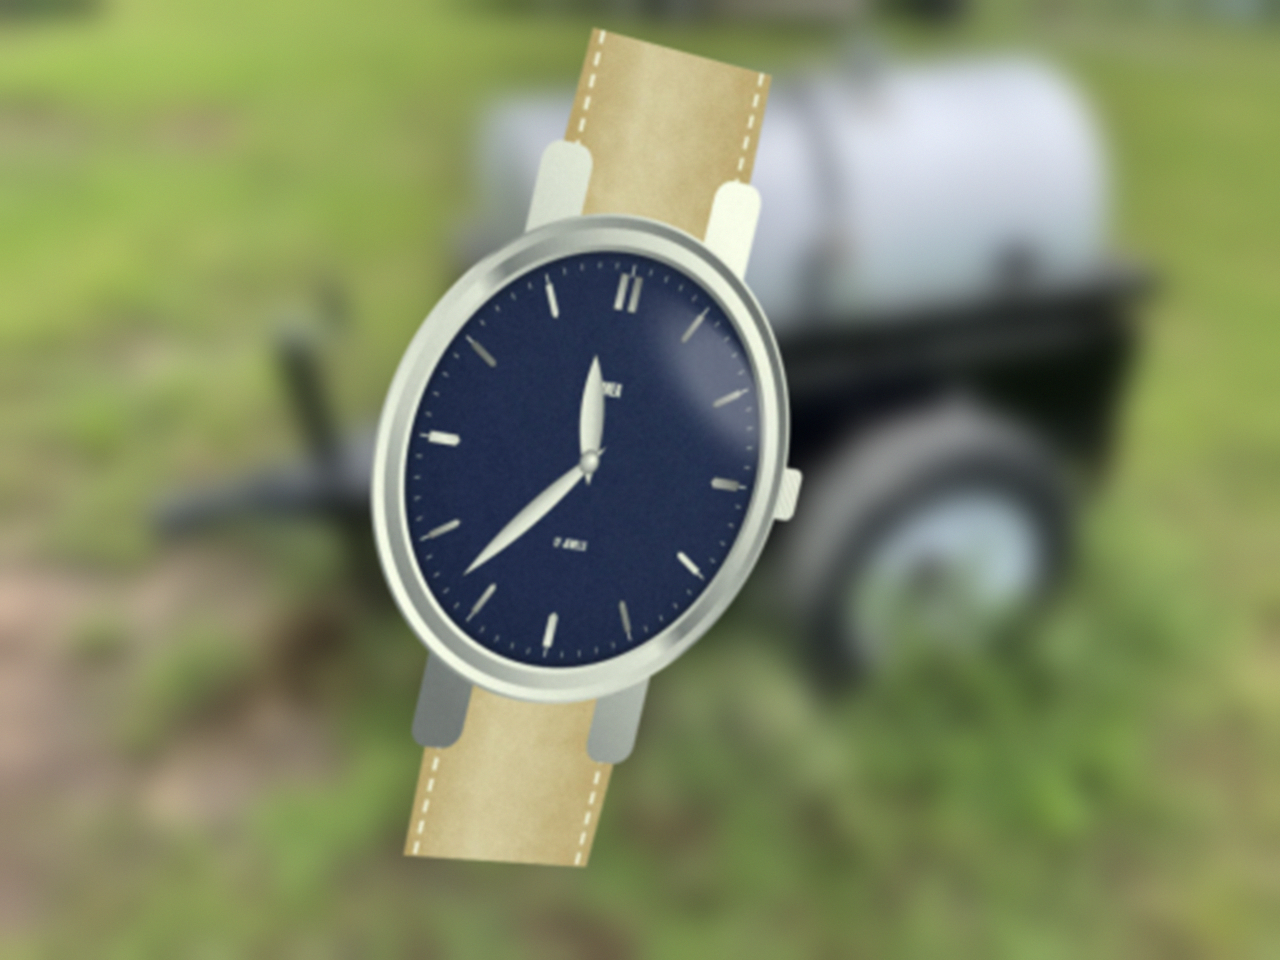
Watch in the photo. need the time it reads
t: 11:37
